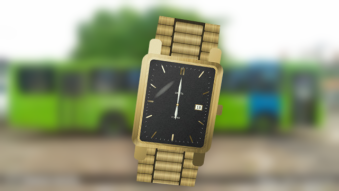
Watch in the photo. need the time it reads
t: 6:00
